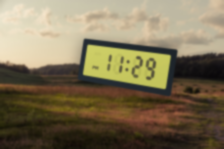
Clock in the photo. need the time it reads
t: 11:29
